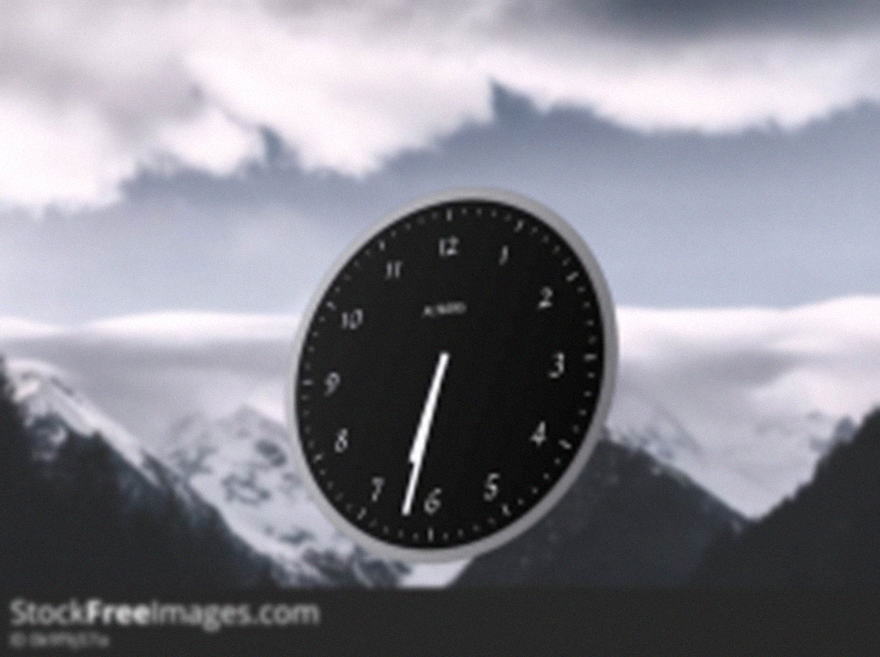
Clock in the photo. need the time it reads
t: 6:32
